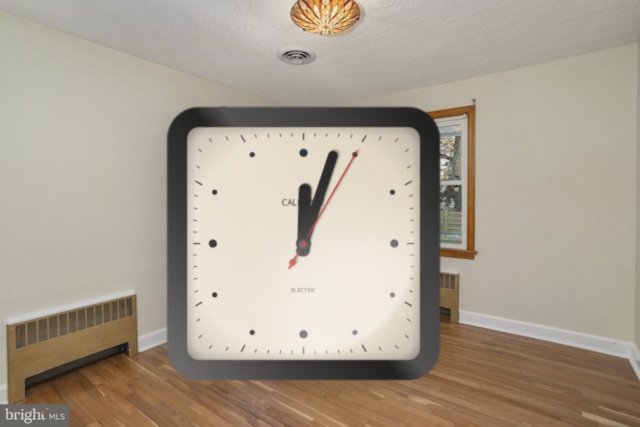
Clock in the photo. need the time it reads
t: 12:03:05
